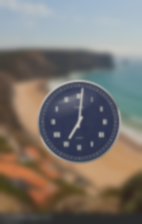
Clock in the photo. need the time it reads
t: 7:01
